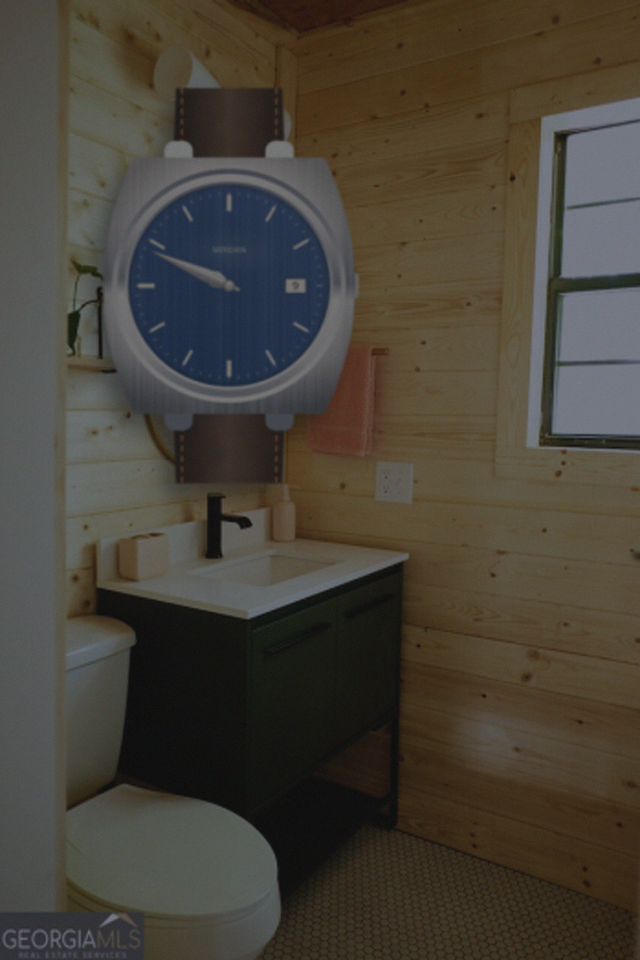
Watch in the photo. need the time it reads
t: 9:49
